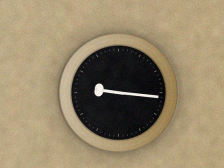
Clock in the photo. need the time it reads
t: 9:16
